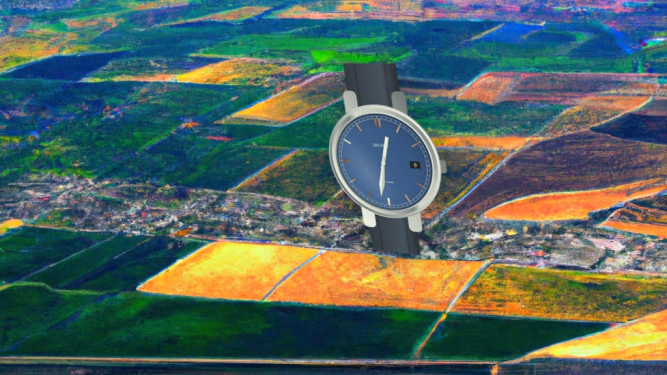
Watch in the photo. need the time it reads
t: 12:32
